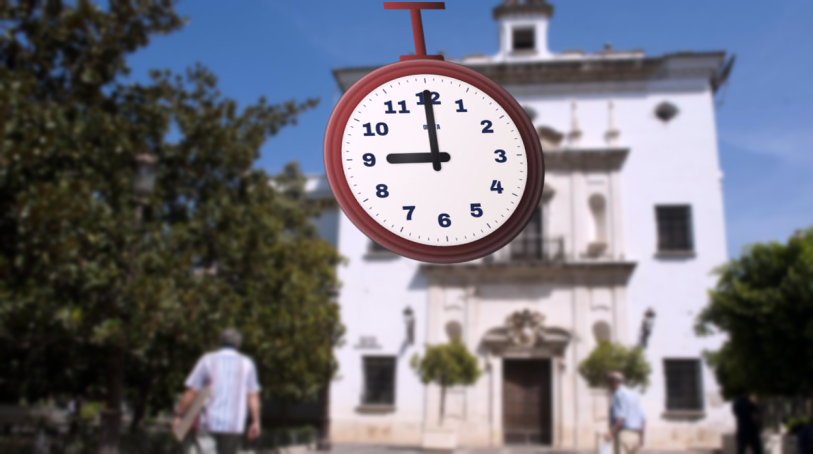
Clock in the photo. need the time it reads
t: 9:00
